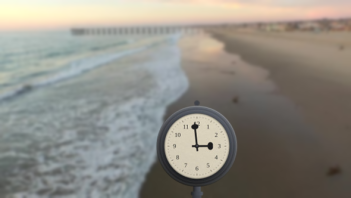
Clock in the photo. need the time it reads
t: 2:59
